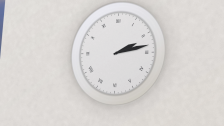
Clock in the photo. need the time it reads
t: 2:13
